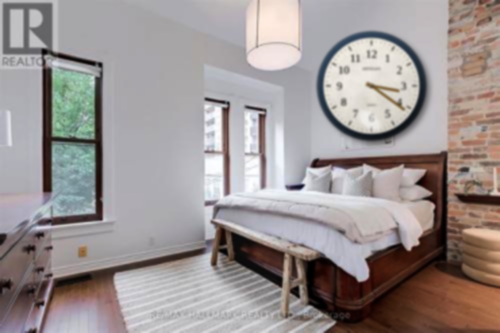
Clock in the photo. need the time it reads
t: 3:21
